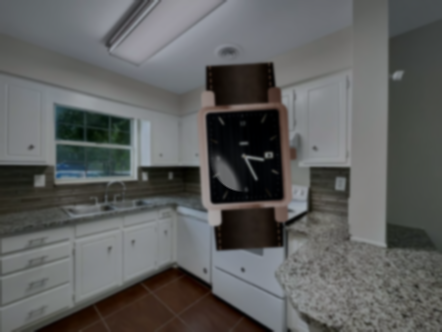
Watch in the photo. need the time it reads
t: 3:26
